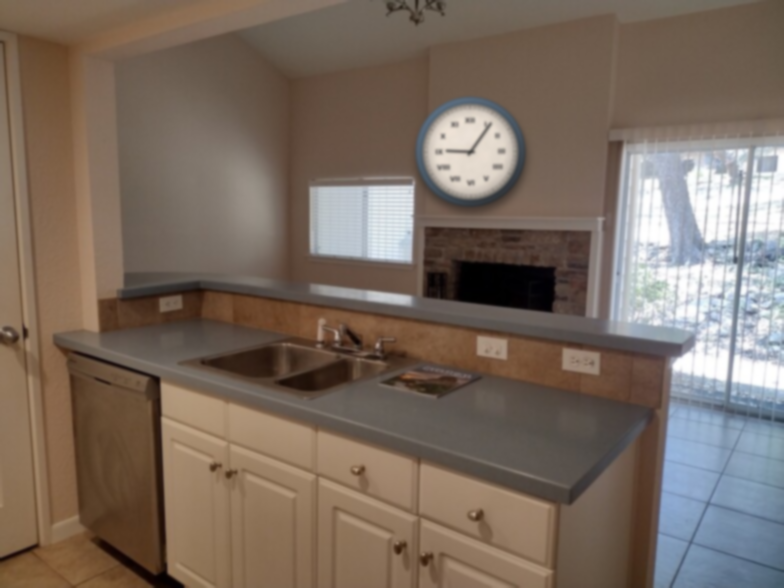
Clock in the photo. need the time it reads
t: 9:06
